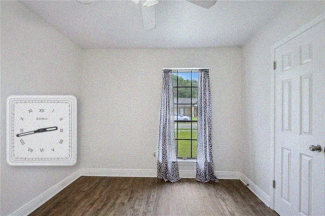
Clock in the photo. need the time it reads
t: 2:43
